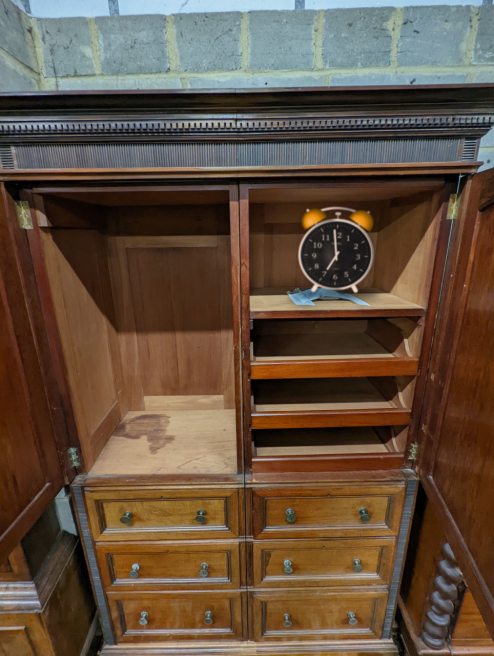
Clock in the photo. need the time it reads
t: 6:59
